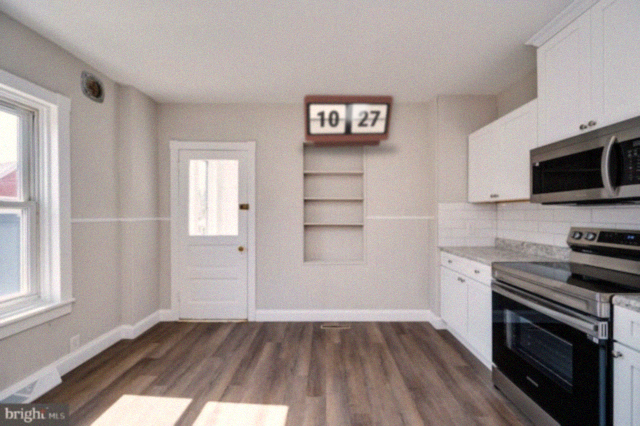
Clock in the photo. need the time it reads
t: 10:27
